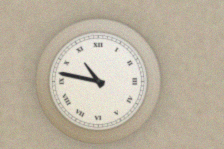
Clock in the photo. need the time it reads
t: 10:47
